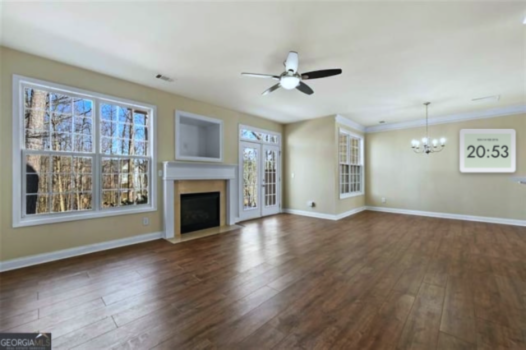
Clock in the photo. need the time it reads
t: 20:53
